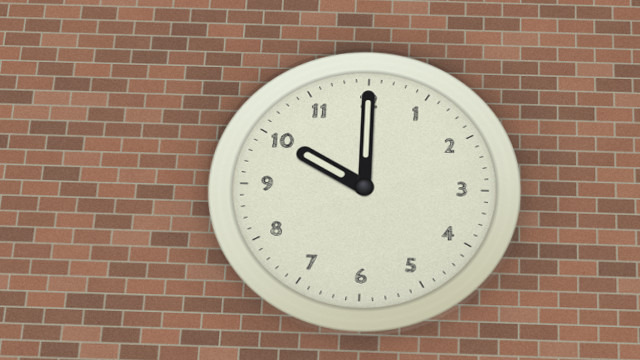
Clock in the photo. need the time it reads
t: 10:00
